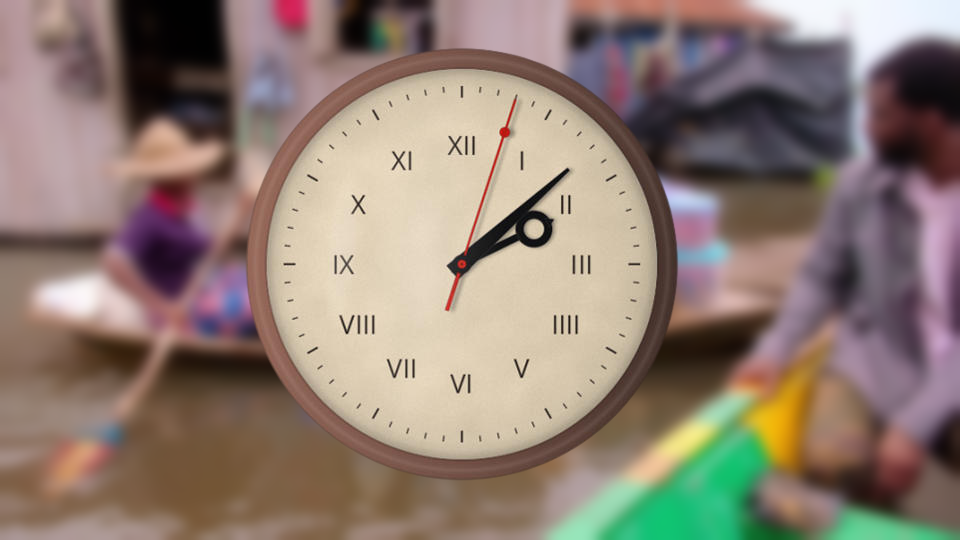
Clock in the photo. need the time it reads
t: 2:08:03
